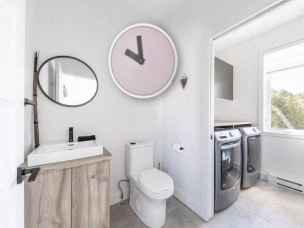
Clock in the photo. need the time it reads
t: 9:59
